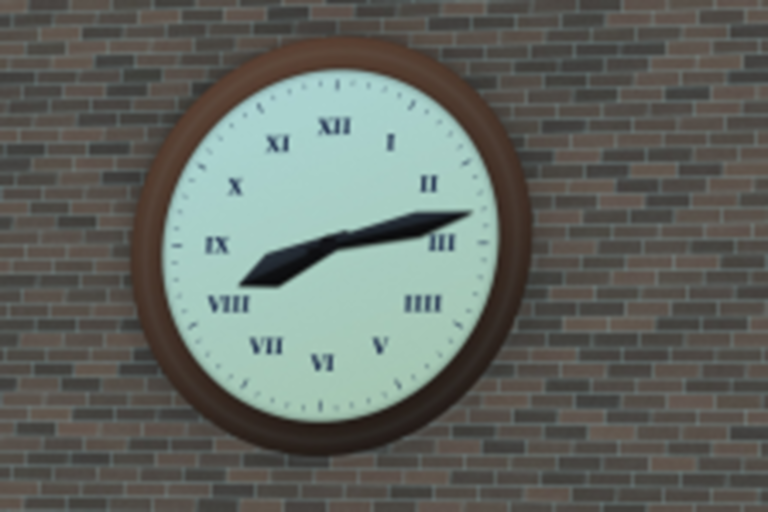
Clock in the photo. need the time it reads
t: 8:13
